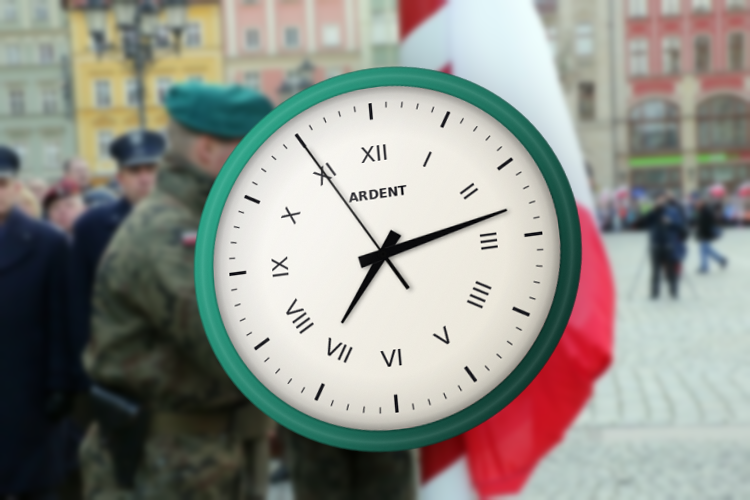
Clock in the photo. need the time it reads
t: 7:12:55
